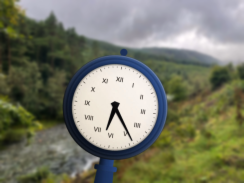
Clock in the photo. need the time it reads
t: 6:24
